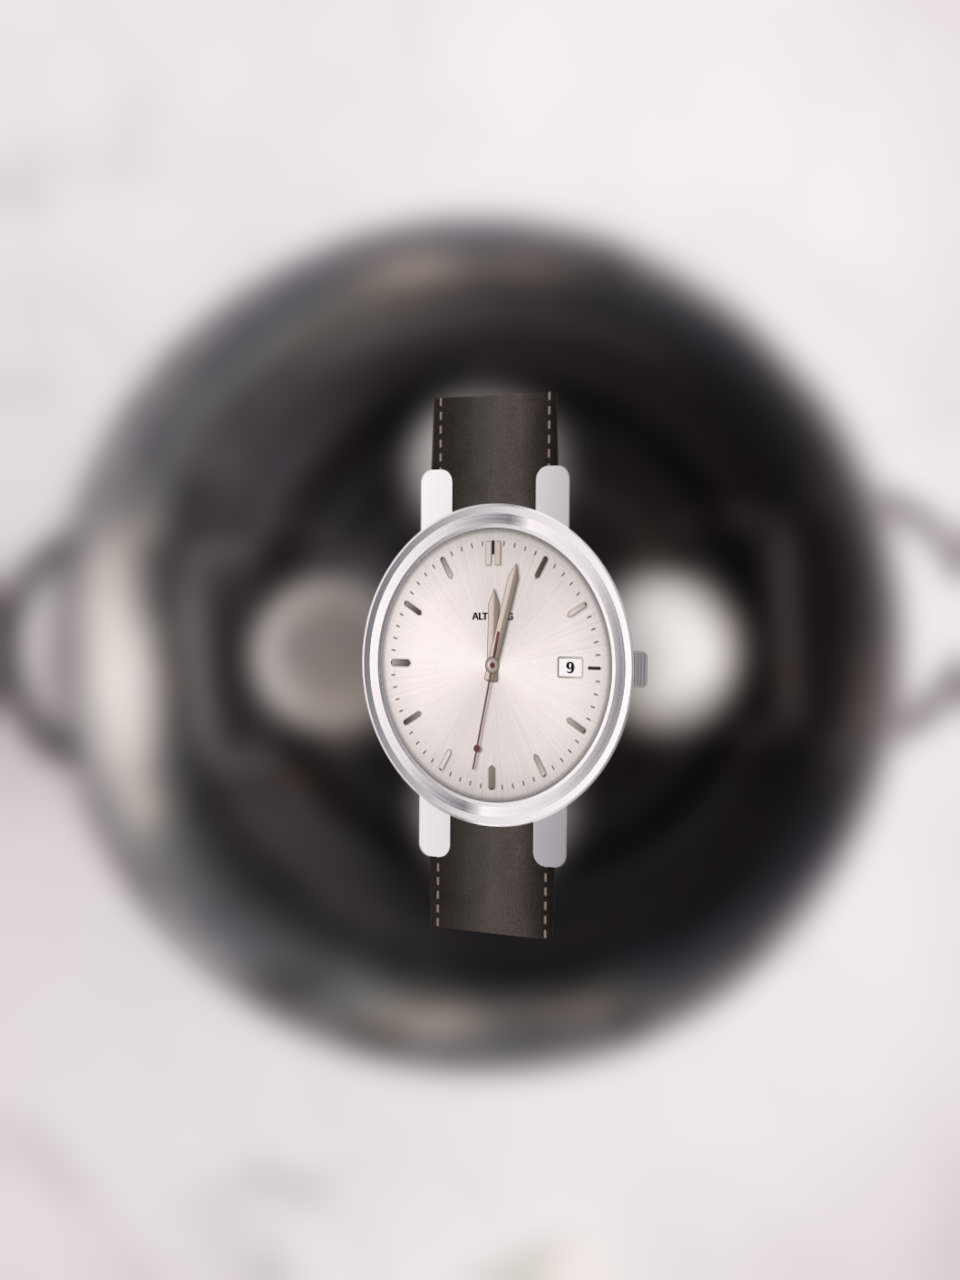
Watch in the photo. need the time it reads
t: 12:02:32
